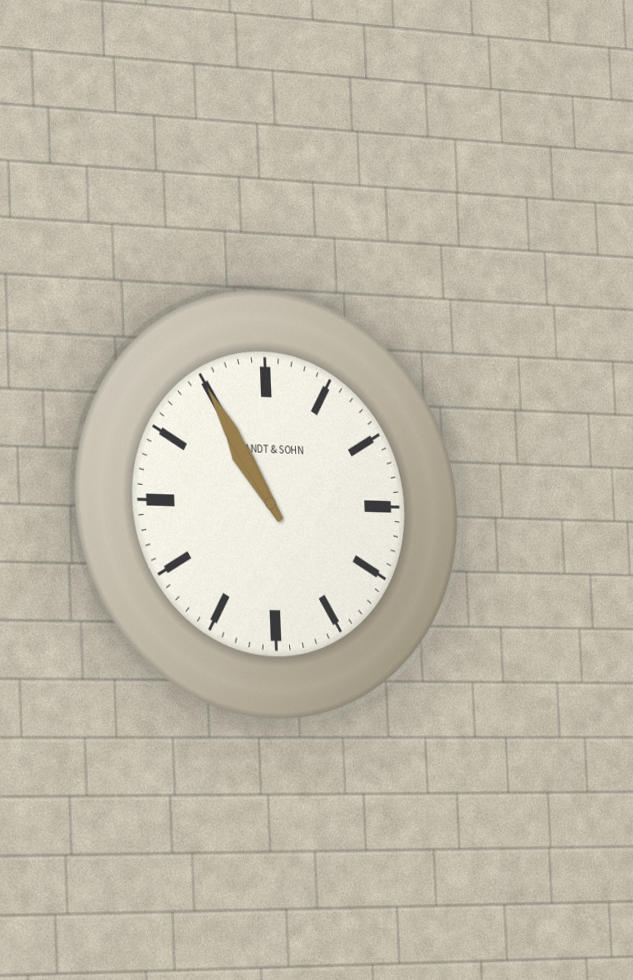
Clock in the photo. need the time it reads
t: 10:55
